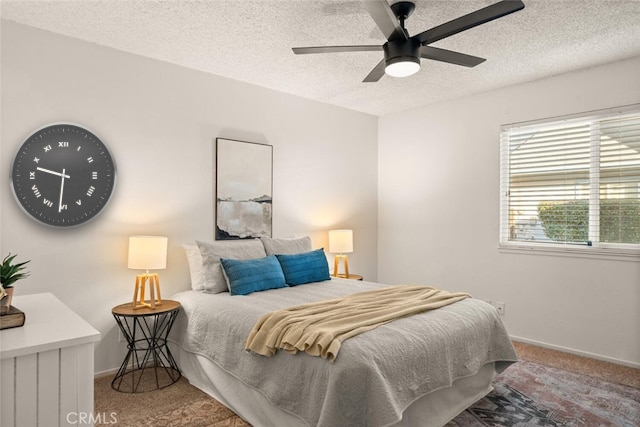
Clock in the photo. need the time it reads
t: 9:31
